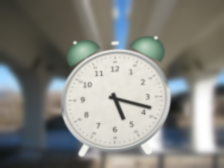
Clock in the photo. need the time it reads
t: 5:18
